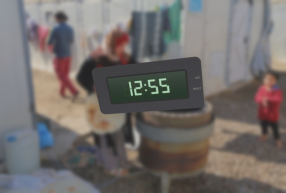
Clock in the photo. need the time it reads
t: 12:55
